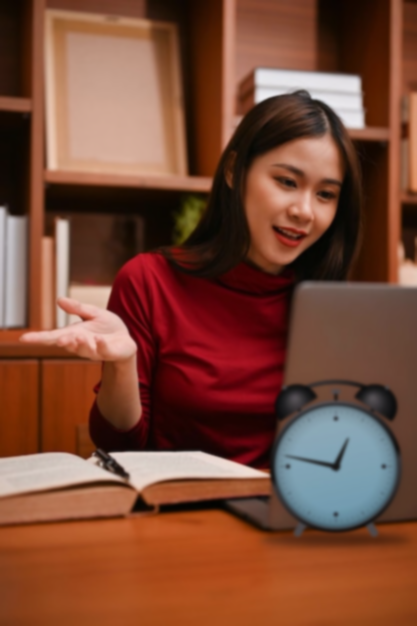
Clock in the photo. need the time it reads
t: 12:47
